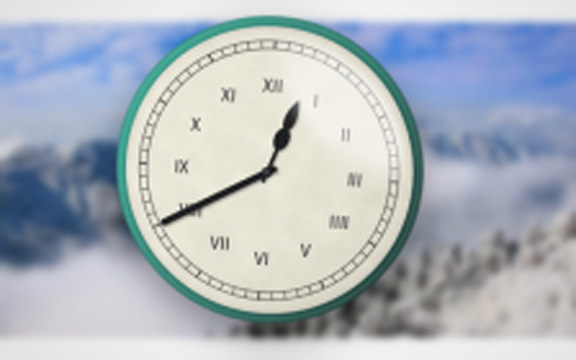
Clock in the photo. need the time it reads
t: 12:40
